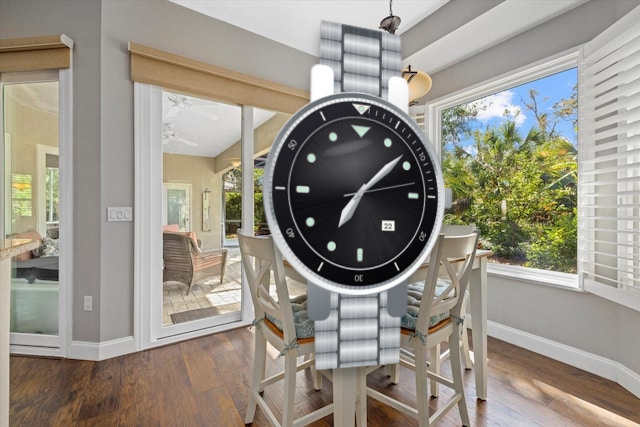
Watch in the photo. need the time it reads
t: 7:08:13
